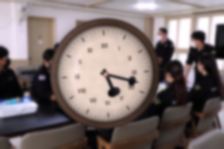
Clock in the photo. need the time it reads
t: 5:18
